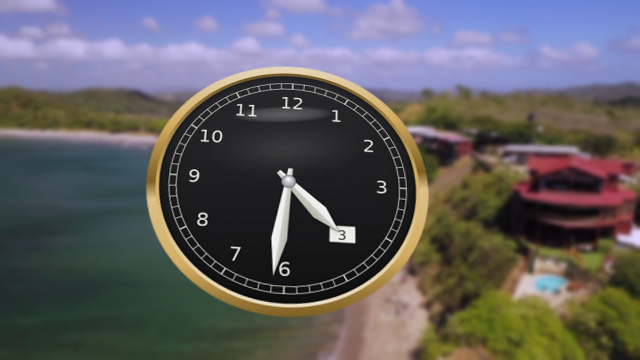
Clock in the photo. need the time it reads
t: 4:31
